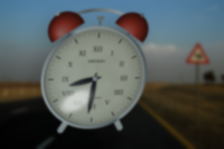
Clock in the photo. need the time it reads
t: 8:31
